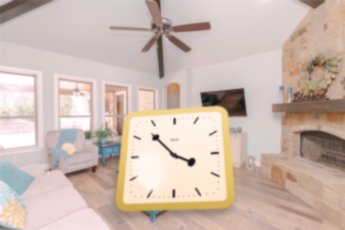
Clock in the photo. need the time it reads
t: 3:53
